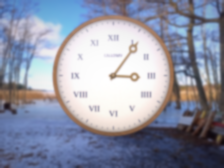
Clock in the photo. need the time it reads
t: 3:06
